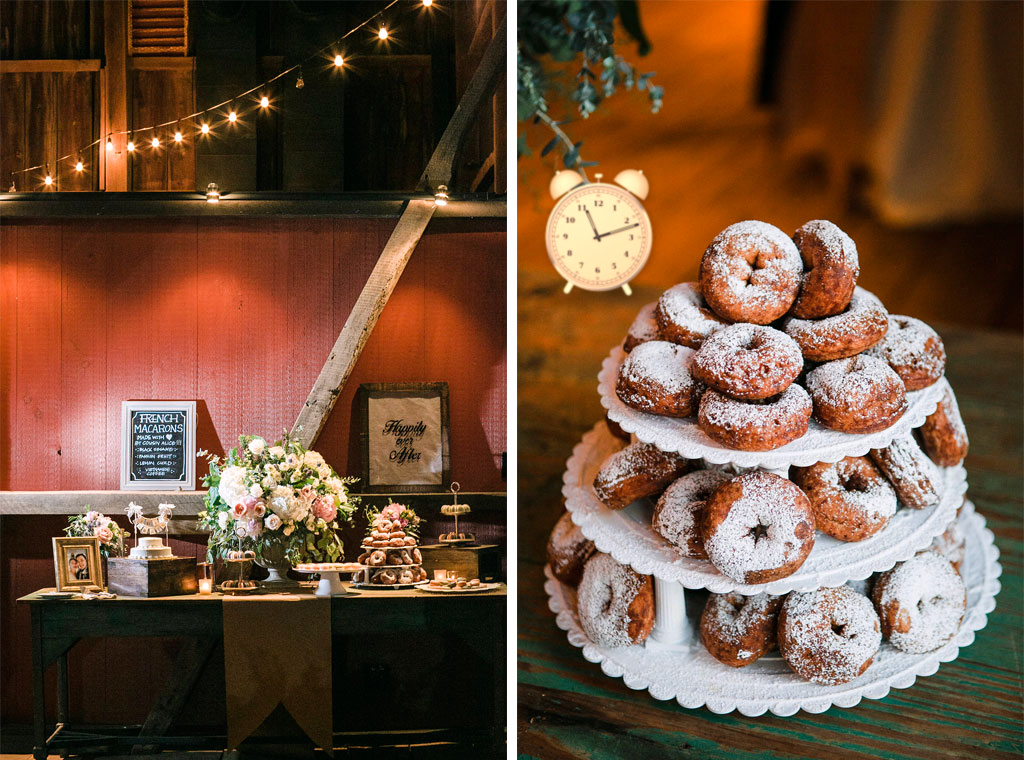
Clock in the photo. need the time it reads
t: 11:12
